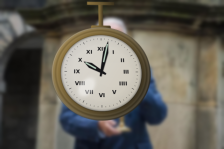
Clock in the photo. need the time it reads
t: 10:02
